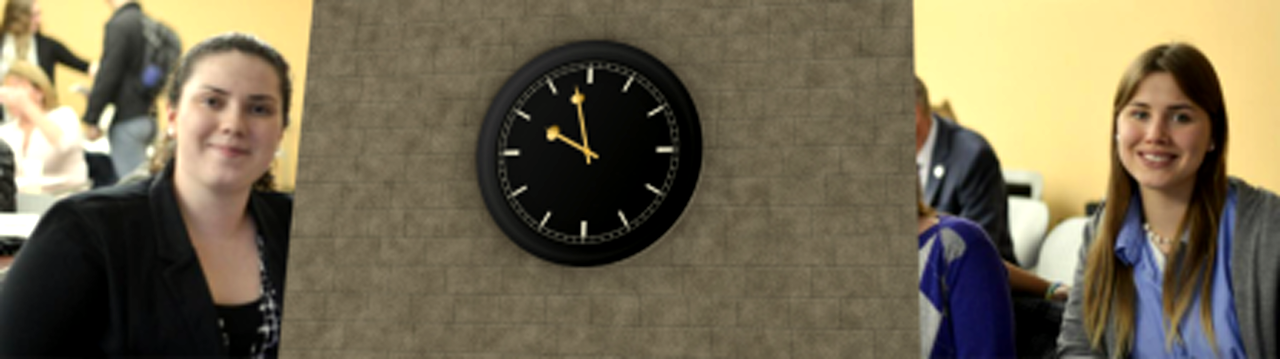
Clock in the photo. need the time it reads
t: 9:58
